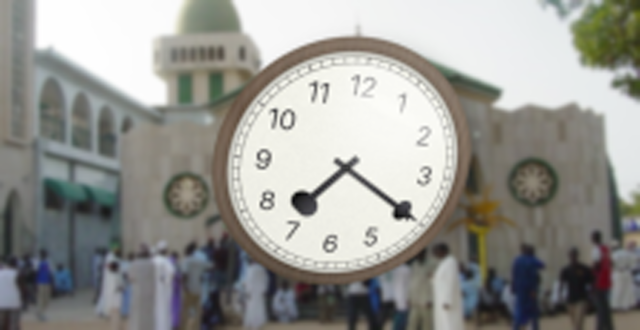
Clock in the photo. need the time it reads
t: 7:20
